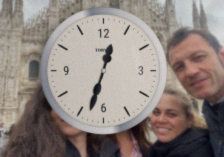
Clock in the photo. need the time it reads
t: 12:33
